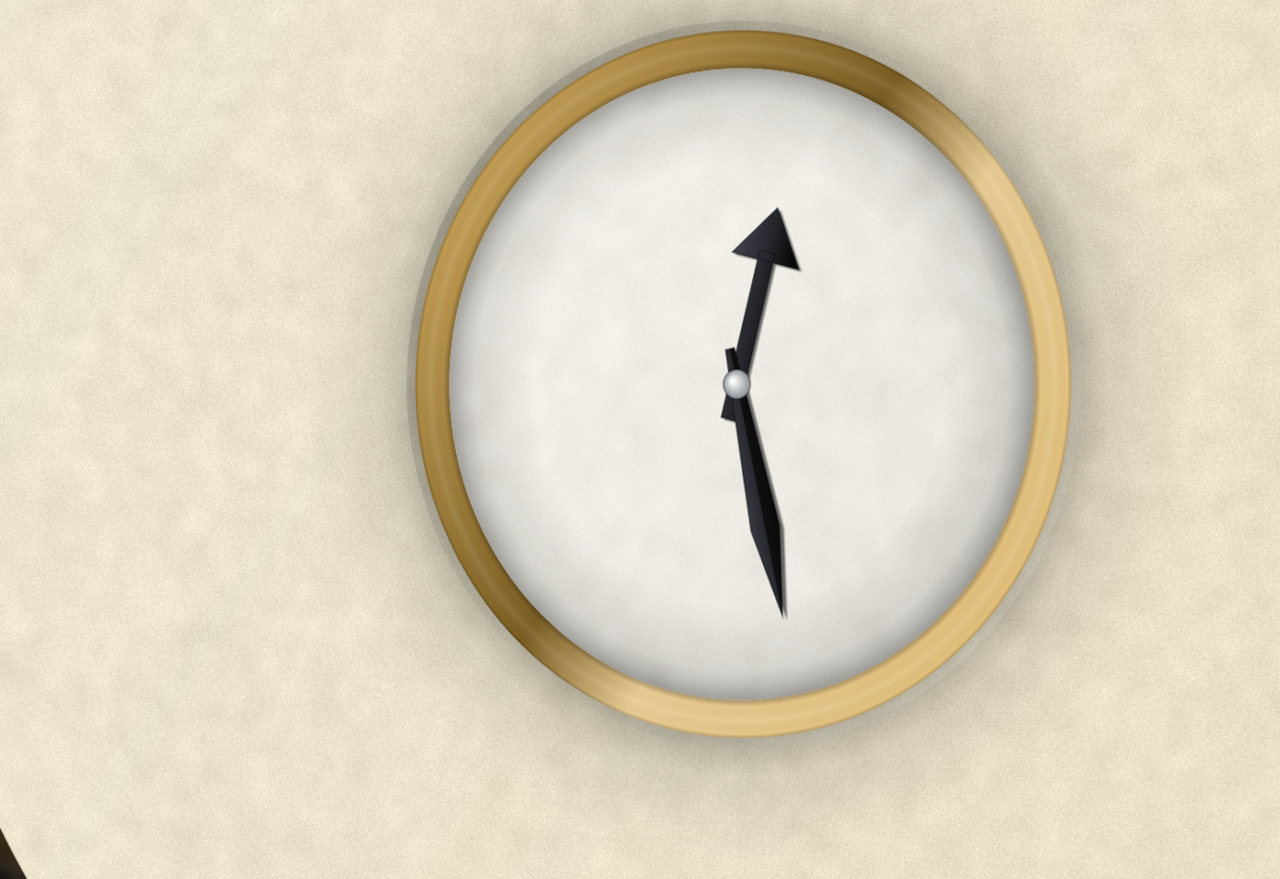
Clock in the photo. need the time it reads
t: 12:28
